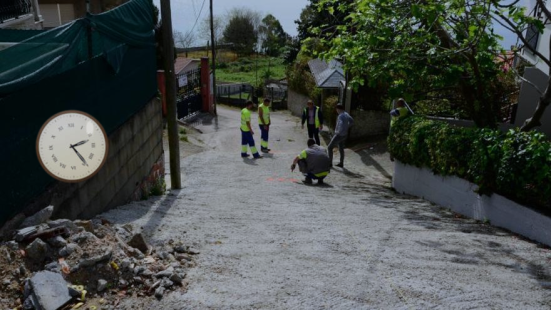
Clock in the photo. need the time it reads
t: 2:24
